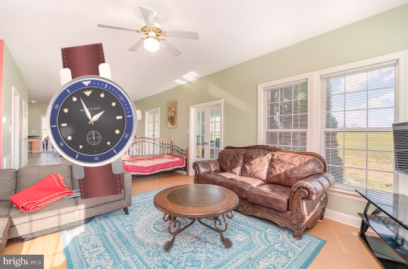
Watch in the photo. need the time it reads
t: 1:57
